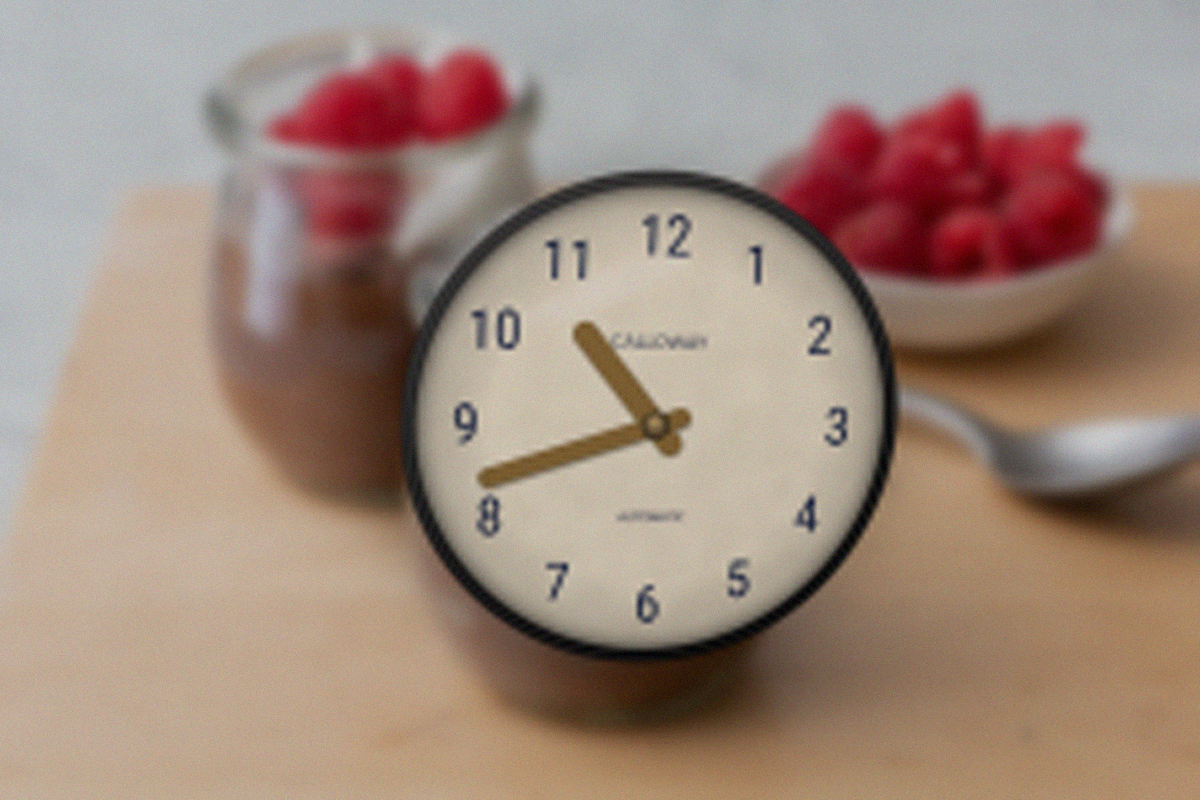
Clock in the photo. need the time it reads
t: 10:42
